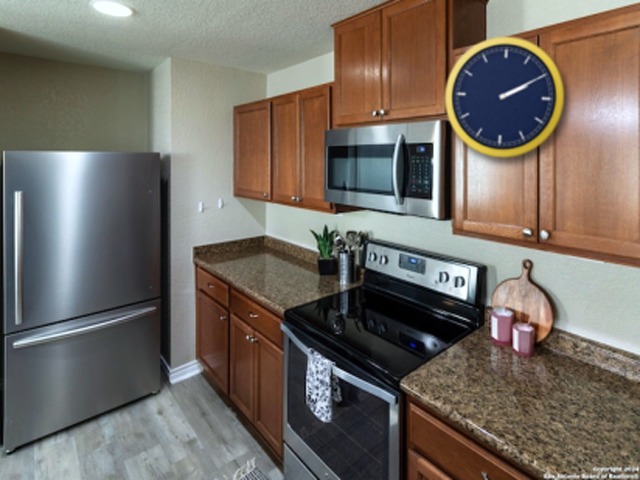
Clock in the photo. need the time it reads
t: 2:10
